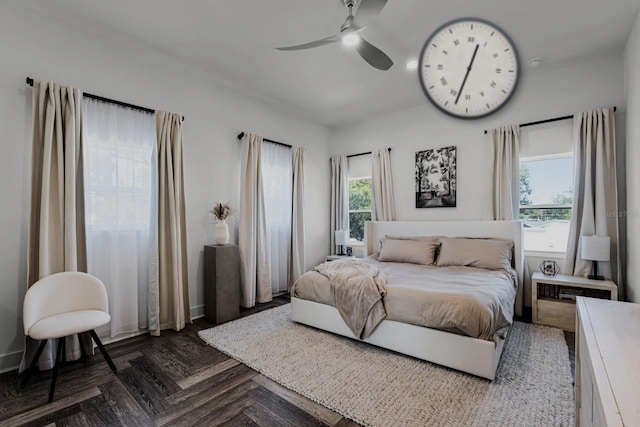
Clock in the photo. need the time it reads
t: 12:33
